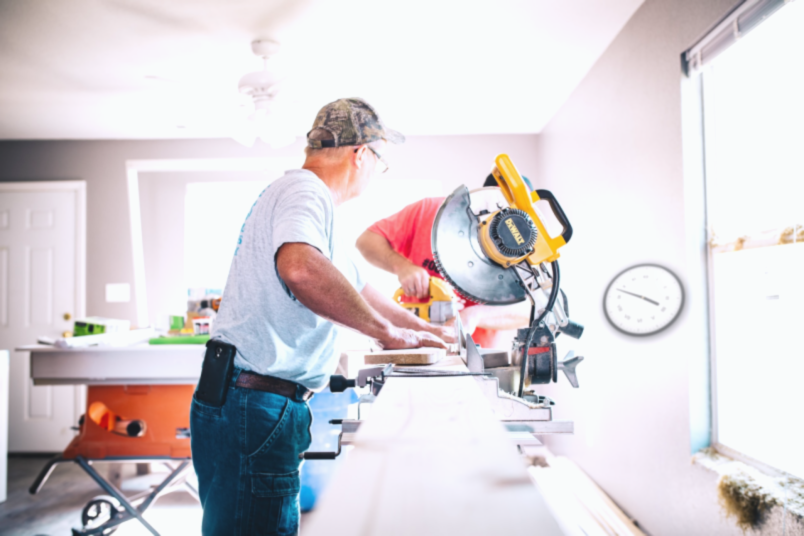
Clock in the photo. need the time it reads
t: 3:48
